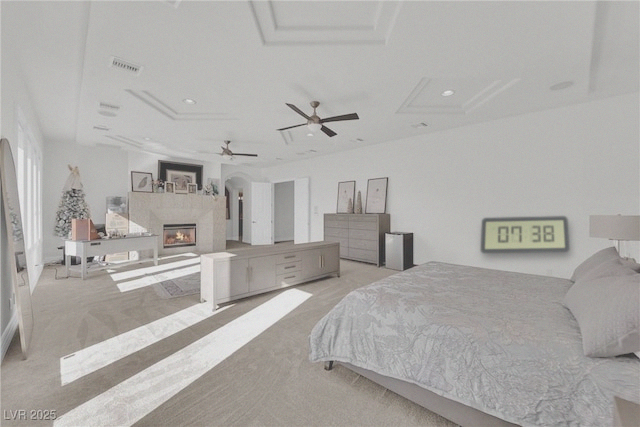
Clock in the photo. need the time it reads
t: 7:38
